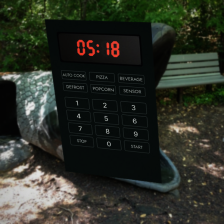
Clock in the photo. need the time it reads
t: 5:18
